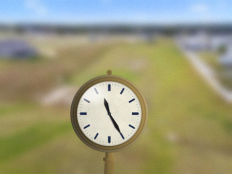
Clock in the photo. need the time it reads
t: 11:25
